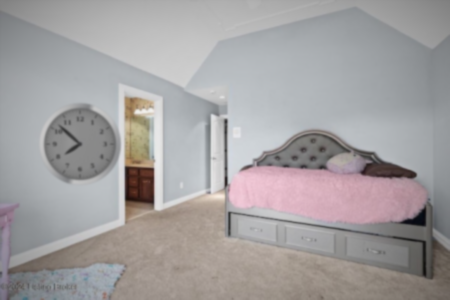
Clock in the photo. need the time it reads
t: 7:52
